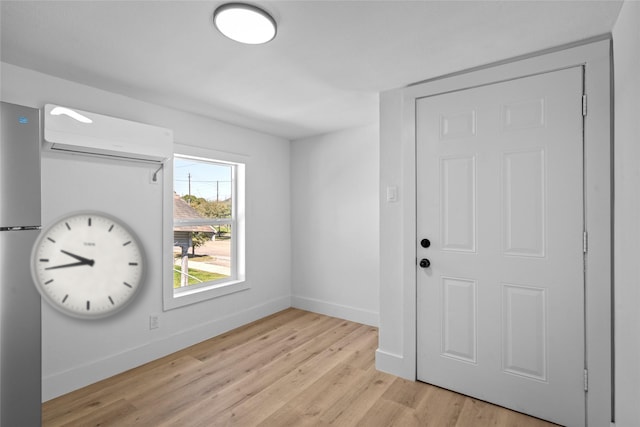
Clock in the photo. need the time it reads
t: 9:43
